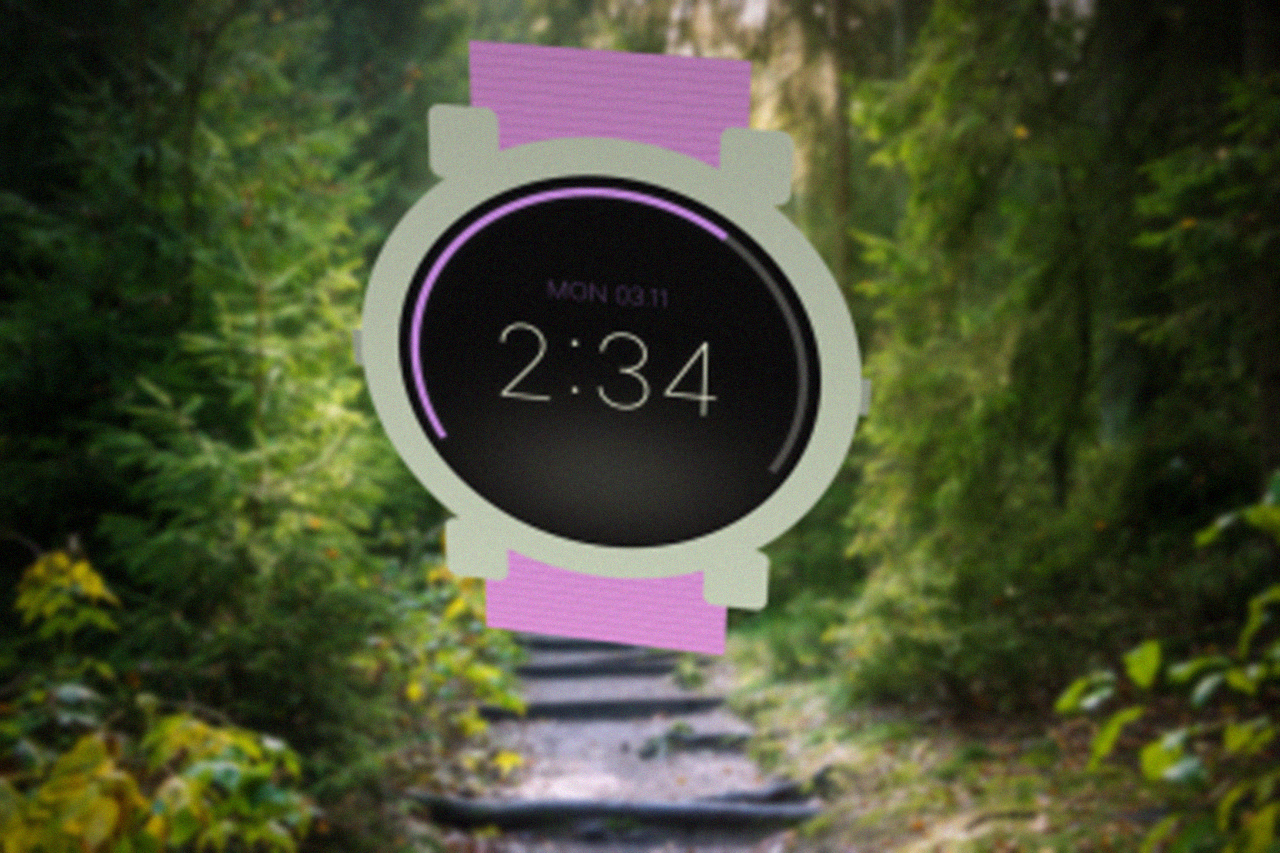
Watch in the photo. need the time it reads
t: 2:34
